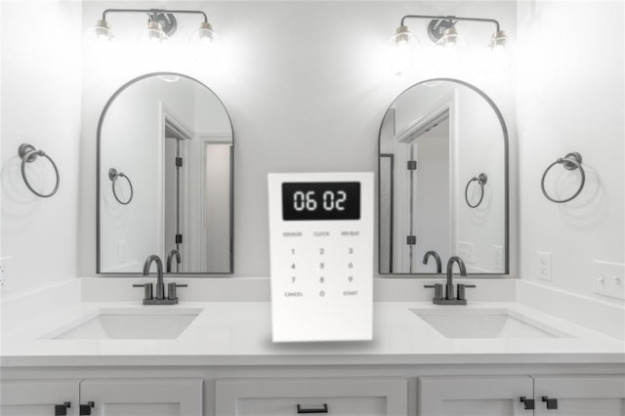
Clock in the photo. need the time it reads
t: 6:02
